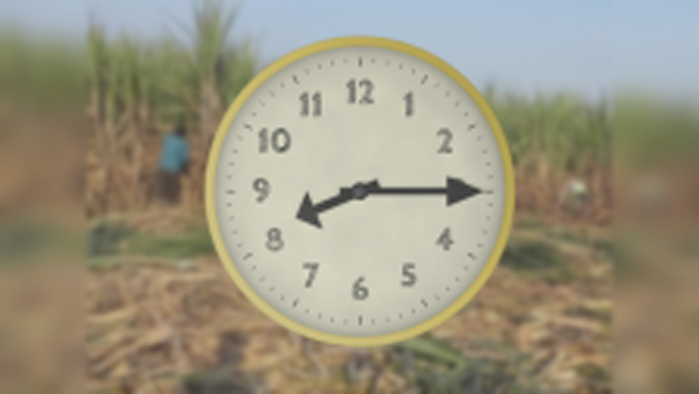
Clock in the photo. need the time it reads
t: 8:15
